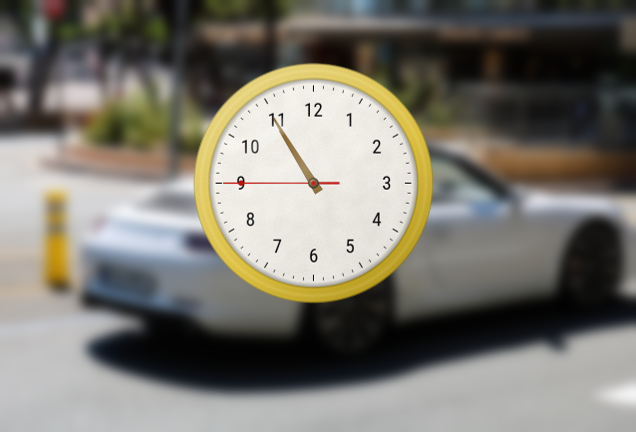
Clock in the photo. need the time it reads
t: 10:54:45
